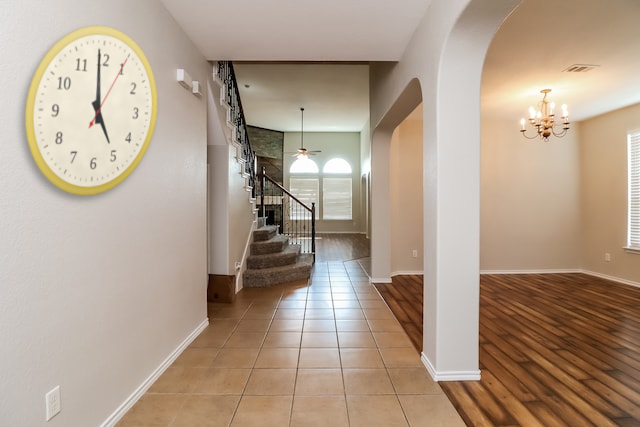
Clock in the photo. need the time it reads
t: 4:59:05
